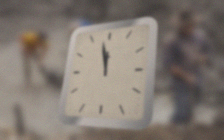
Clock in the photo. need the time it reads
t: 11:58
